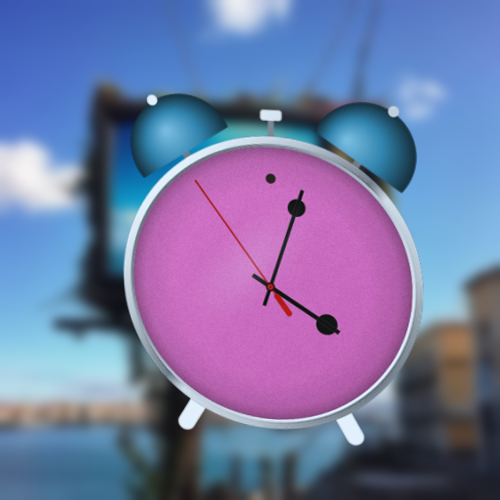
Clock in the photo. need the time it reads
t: 4:02:54
